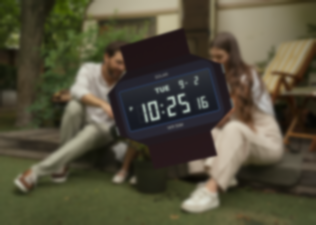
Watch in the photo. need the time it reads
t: 10:25
